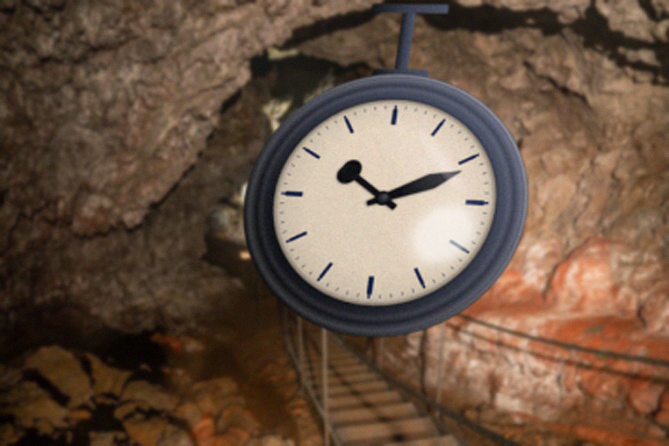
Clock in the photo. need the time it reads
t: 10:11
